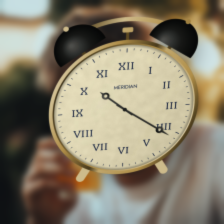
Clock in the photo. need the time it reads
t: 10:21
